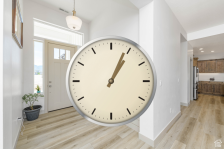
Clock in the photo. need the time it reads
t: 1:04
